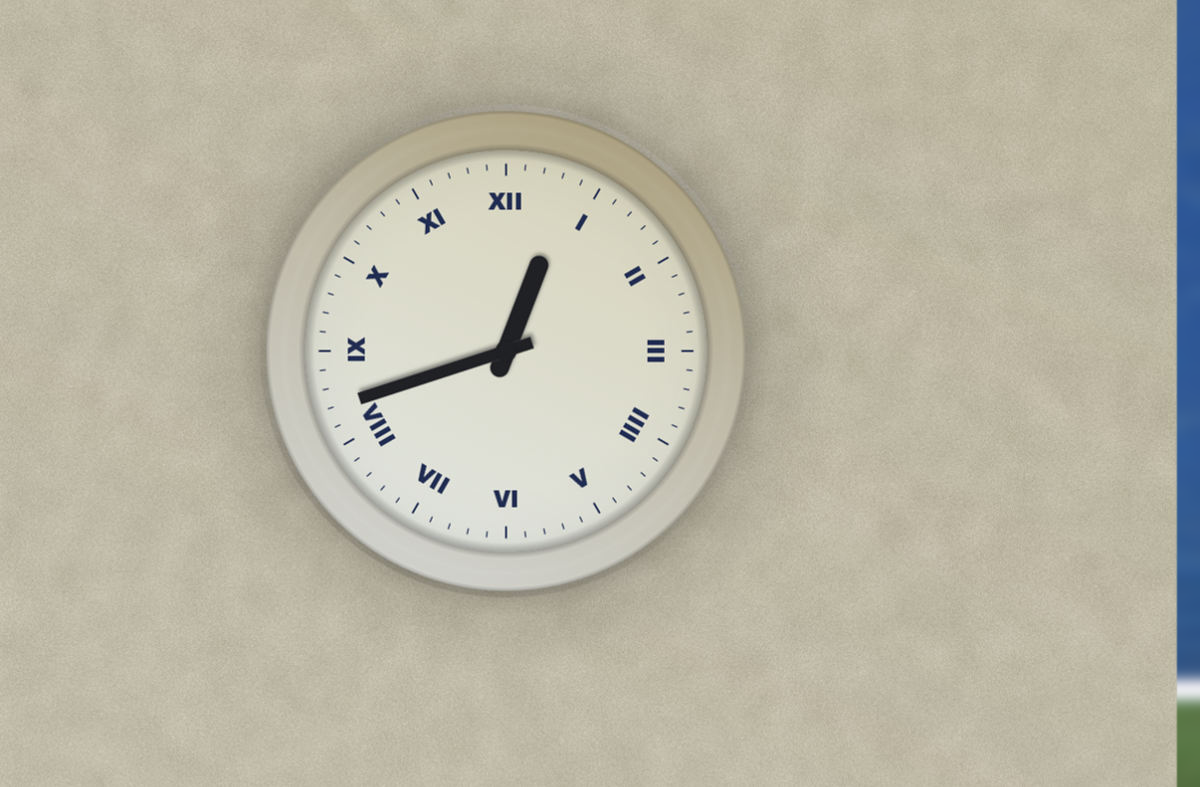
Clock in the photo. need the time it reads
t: 12:42
